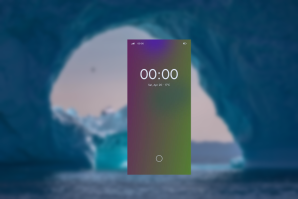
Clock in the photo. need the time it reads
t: 0:00
